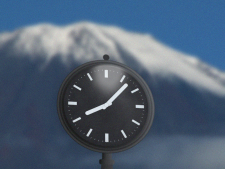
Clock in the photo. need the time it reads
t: 8:07
